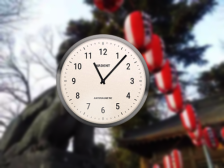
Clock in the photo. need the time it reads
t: 11:07
